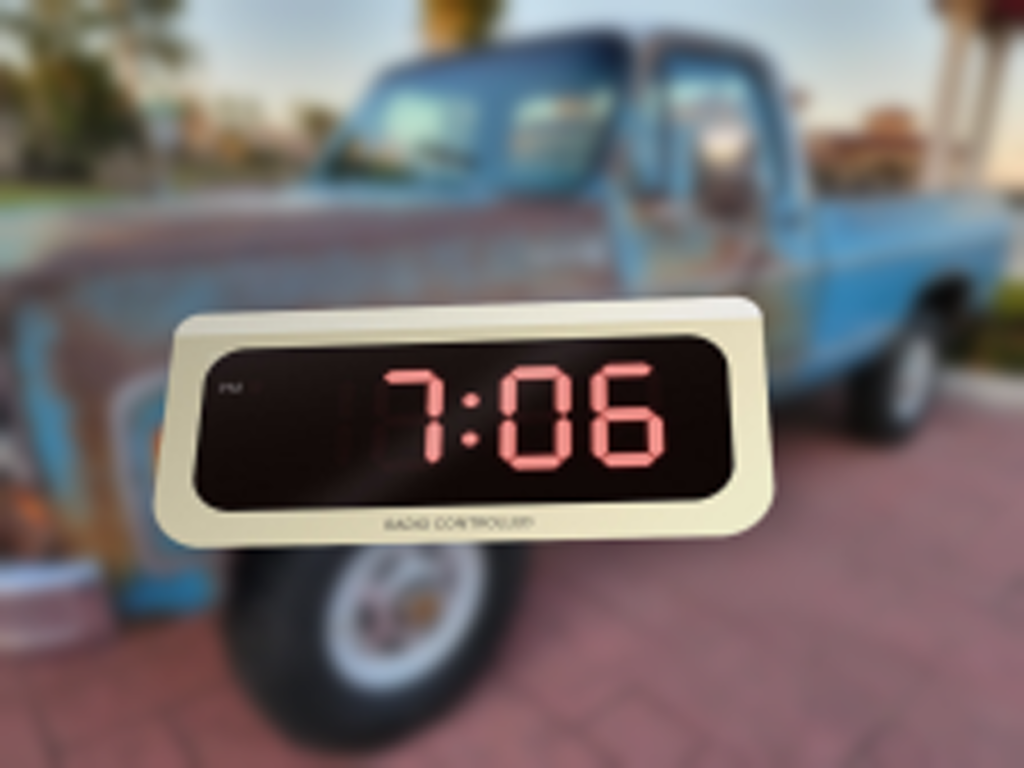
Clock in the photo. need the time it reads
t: 7:06
